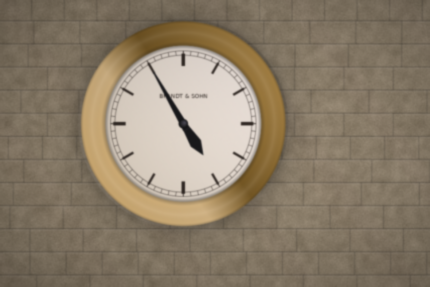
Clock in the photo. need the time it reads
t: 4:55
